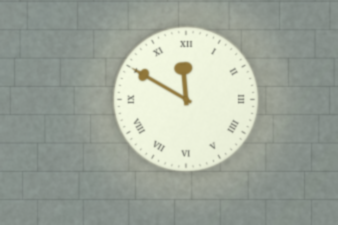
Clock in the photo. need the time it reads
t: 11:50
